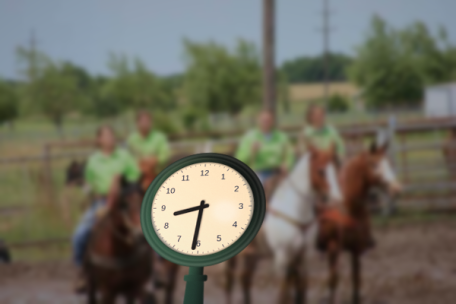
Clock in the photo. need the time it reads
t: 8:31
